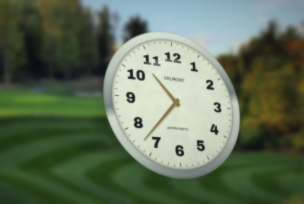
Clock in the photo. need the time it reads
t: 10:37
